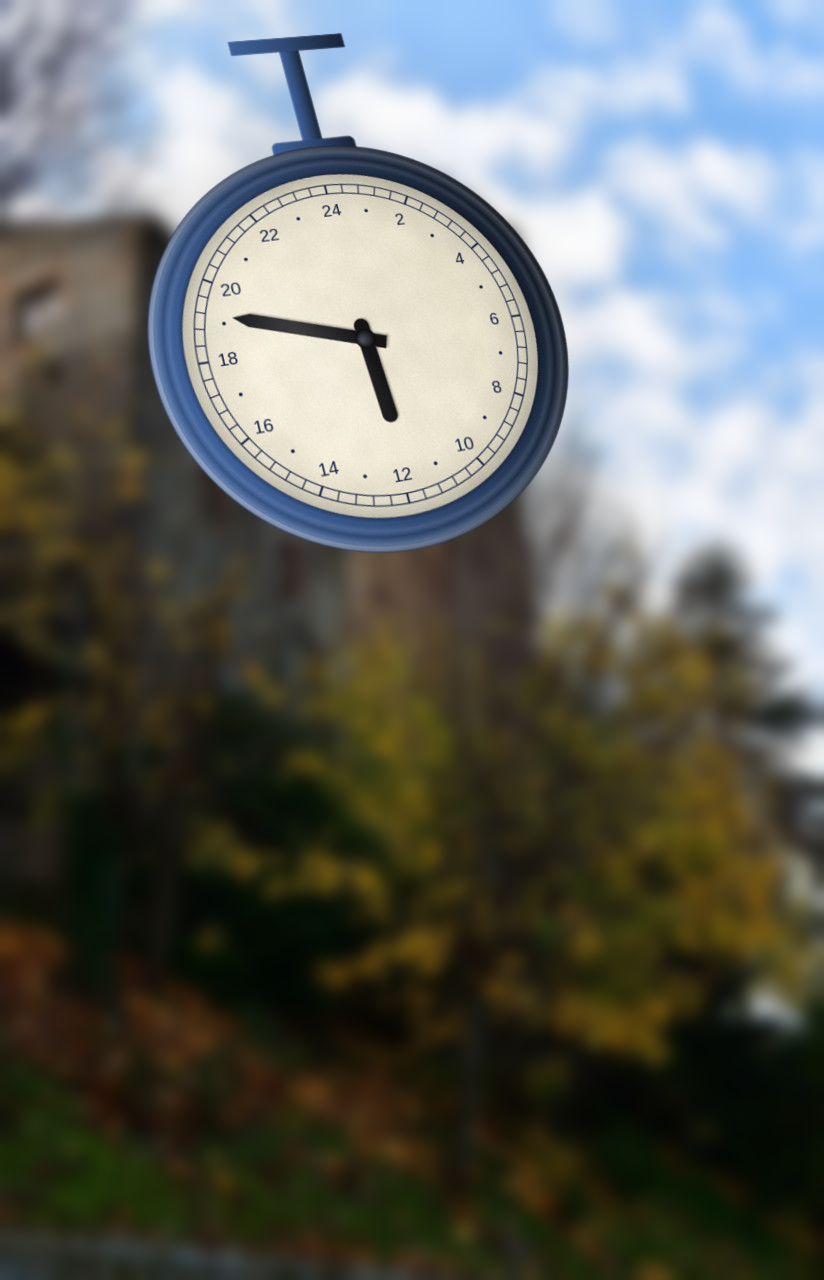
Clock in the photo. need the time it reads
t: 11:48
